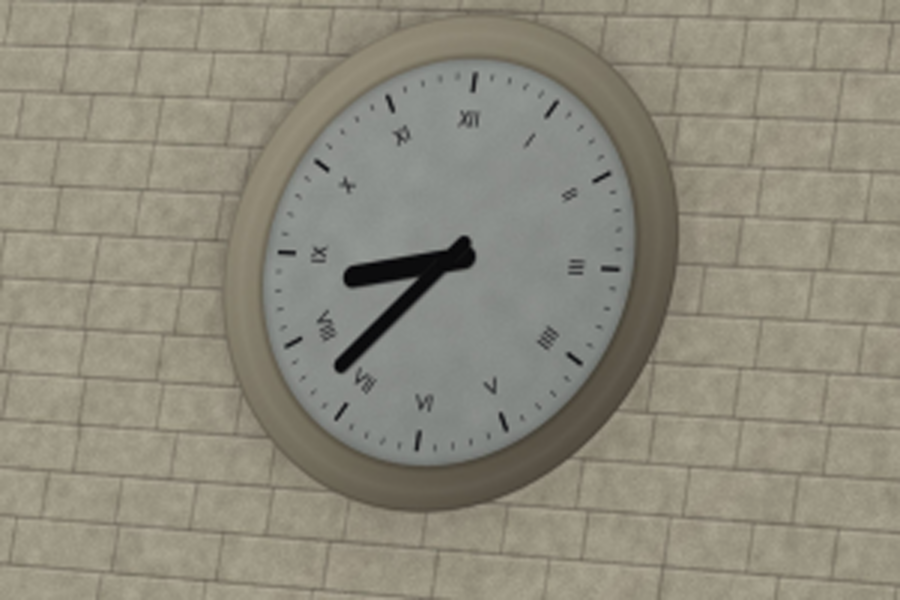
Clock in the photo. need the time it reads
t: 8:37
